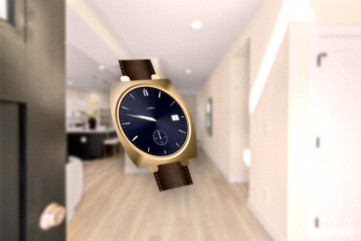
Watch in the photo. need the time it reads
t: 9:48
